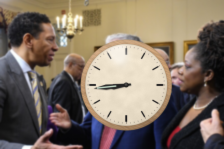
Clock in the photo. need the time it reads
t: 8:44
